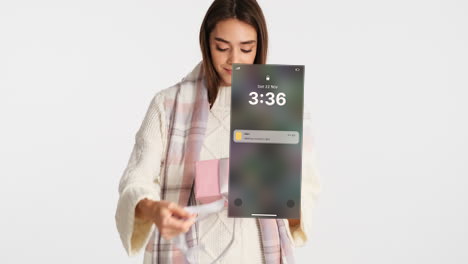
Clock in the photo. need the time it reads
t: 3:36
